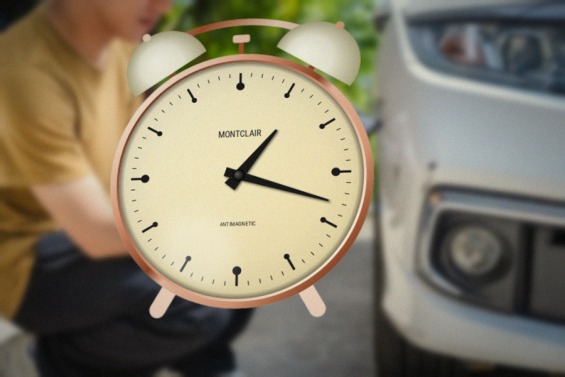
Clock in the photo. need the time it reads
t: 1:18
